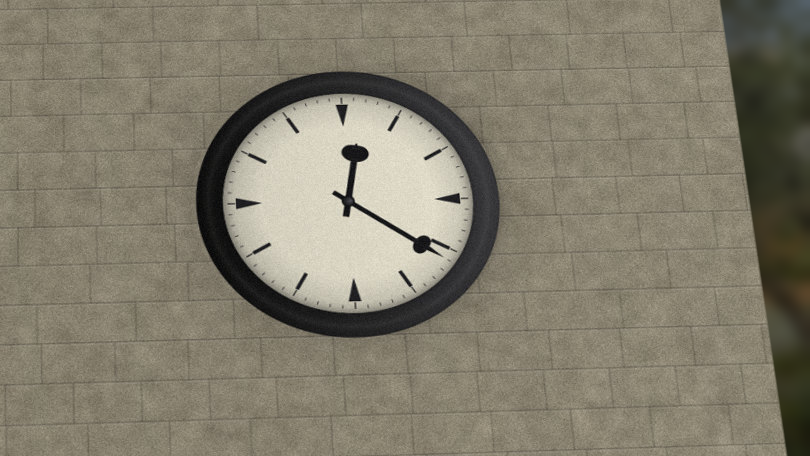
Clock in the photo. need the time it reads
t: 12:21
